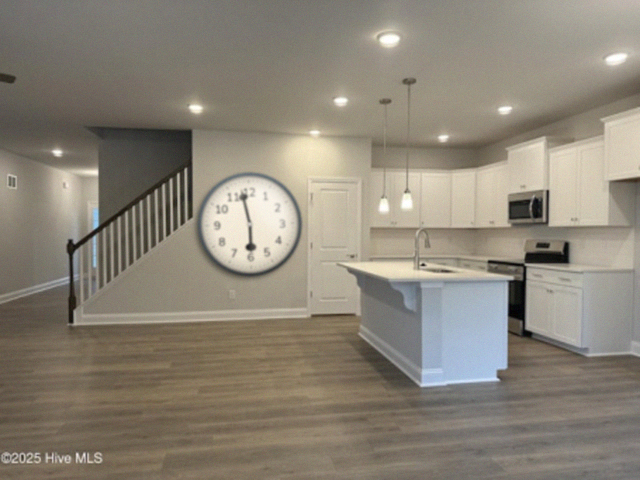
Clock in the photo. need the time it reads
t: 5:58
